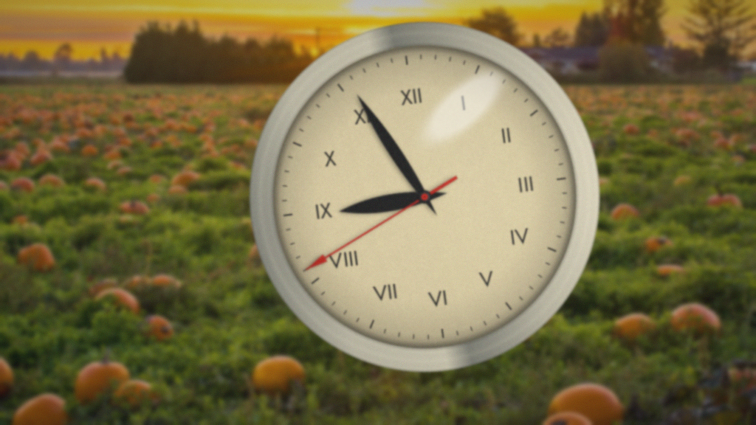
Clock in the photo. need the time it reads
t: 8:55:41
